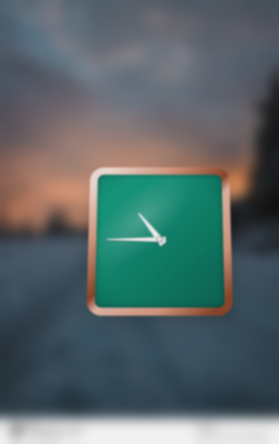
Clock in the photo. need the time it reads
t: 10:45
